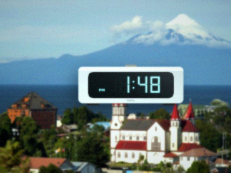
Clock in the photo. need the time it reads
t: 1:48
